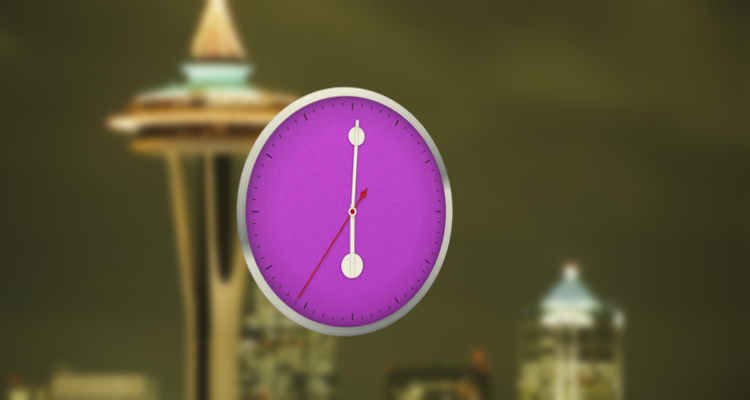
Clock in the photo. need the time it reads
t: 6:00:36
